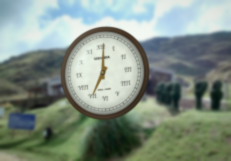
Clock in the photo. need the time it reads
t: 7:01
